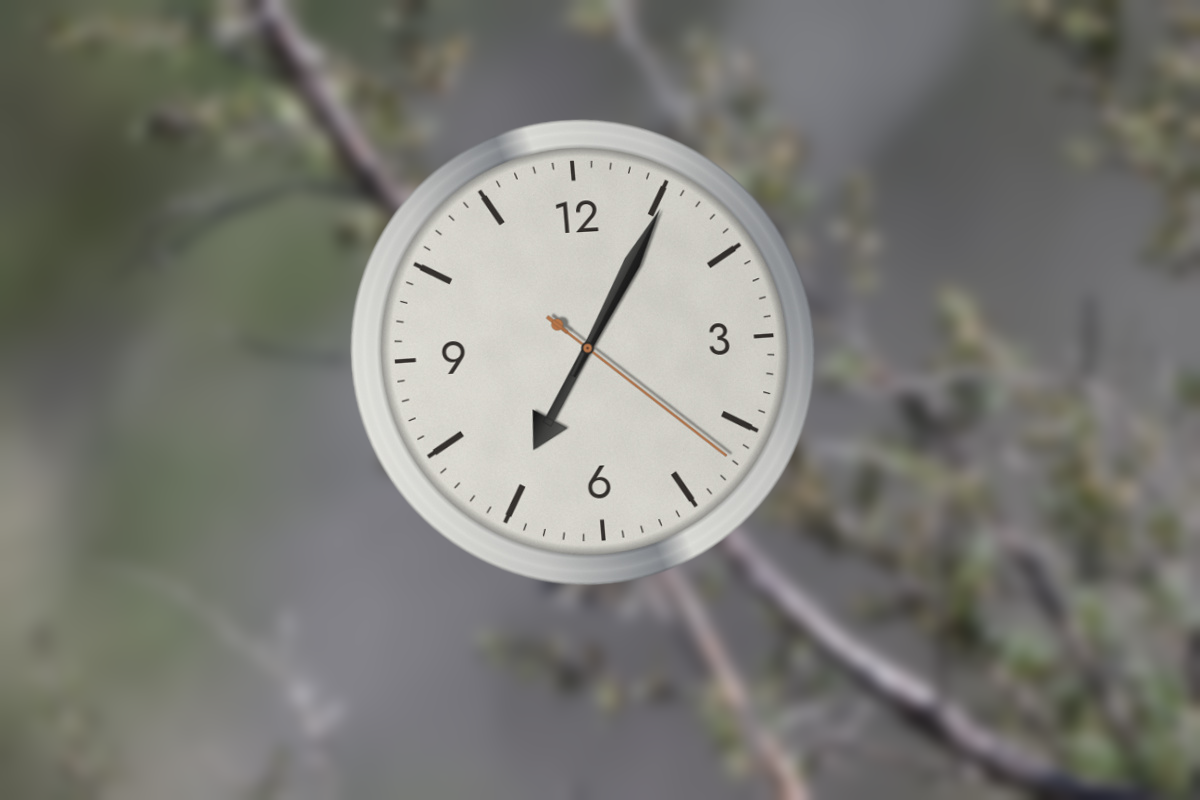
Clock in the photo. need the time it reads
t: 7:05:22
